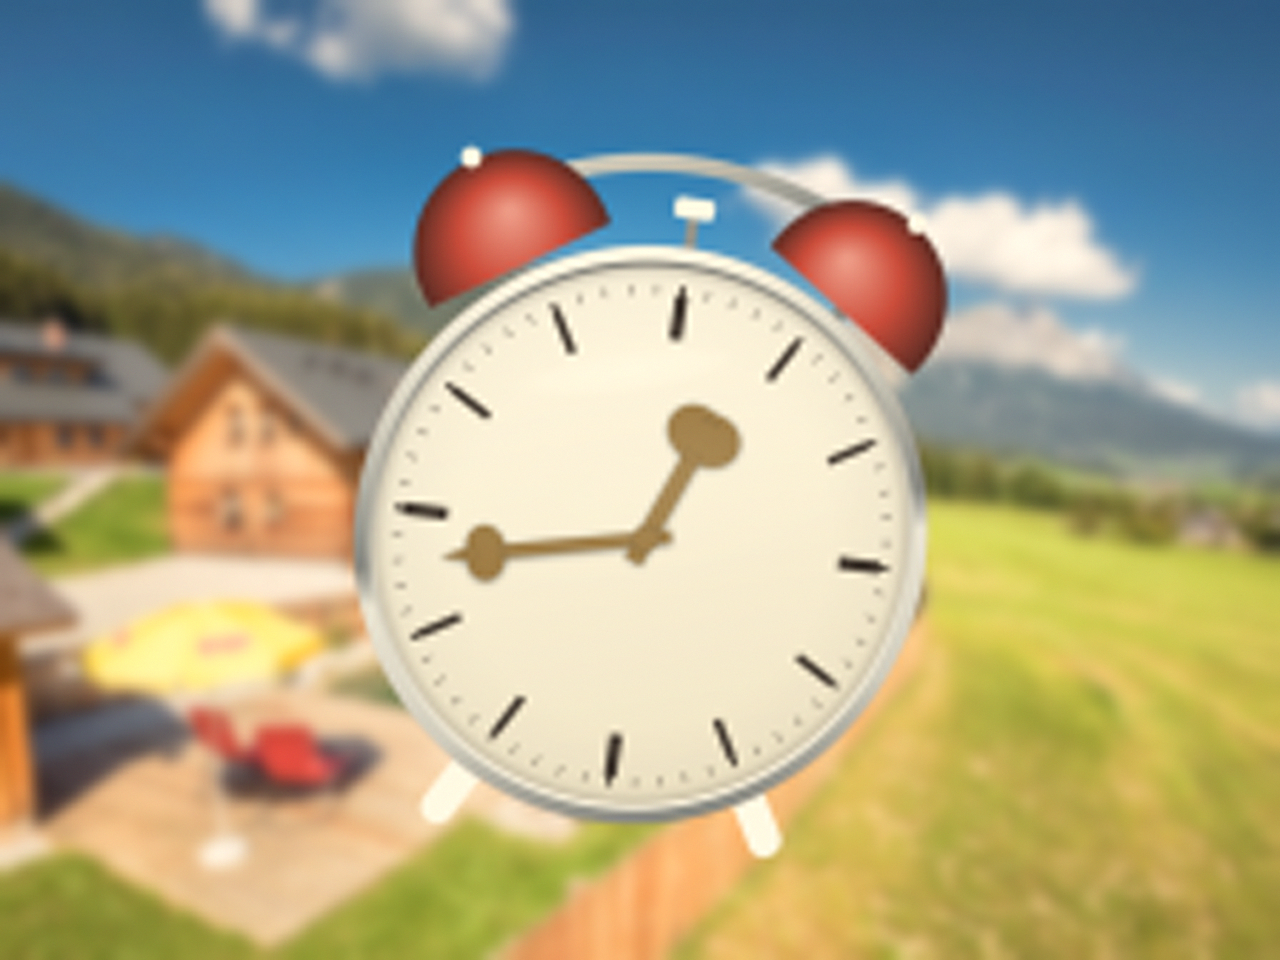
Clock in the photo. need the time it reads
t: 12:43
